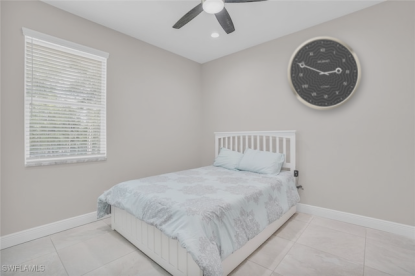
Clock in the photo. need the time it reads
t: 2:49
